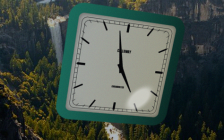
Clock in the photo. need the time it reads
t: 4:58
